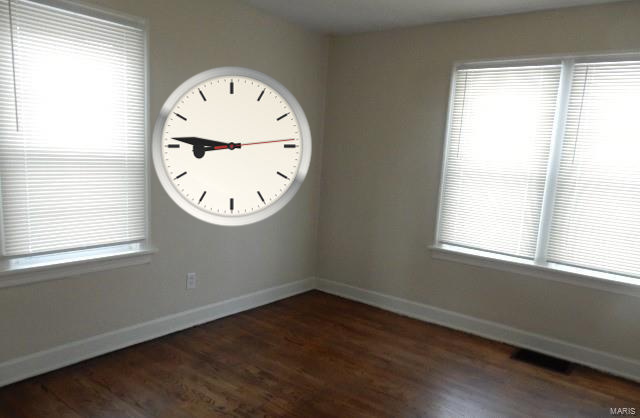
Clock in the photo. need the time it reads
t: 8:46:14
